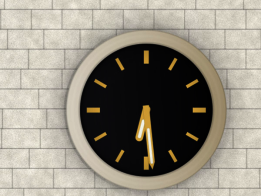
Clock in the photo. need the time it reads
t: 6:29
